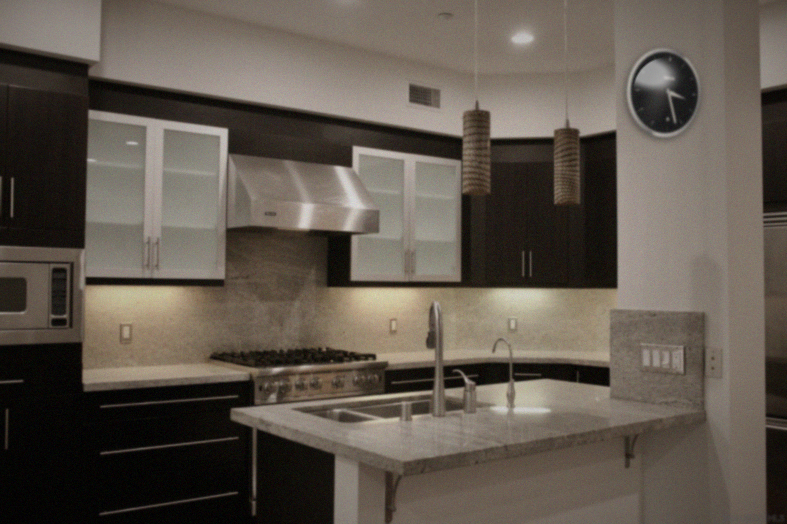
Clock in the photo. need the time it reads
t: 3:27
